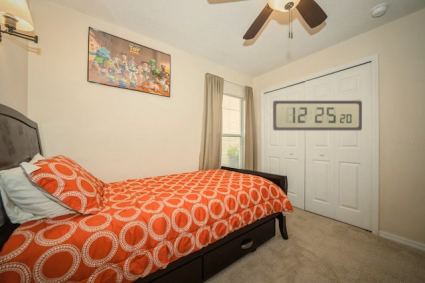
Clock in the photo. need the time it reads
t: 12:25:20
